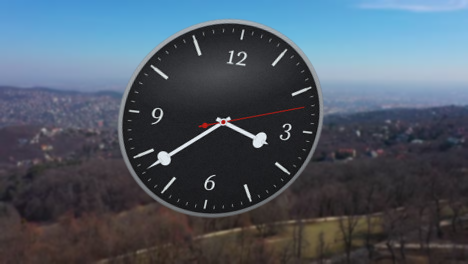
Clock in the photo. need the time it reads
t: 3:38:12
